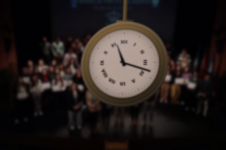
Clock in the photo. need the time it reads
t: 11:18
